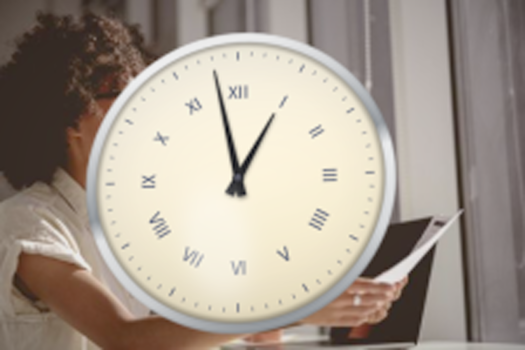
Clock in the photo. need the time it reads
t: 12:58
